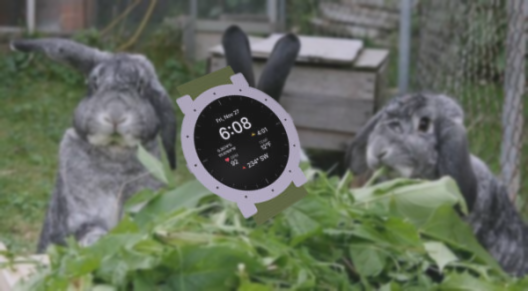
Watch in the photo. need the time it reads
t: 6:08
